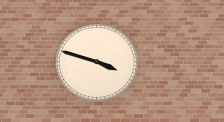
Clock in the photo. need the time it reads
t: 3:48
